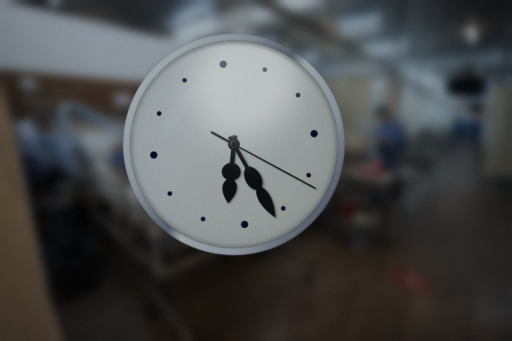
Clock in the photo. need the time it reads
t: 6:26:21
